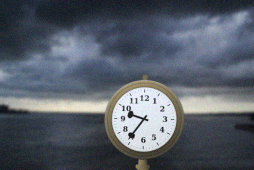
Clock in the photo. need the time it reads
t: 9:36
